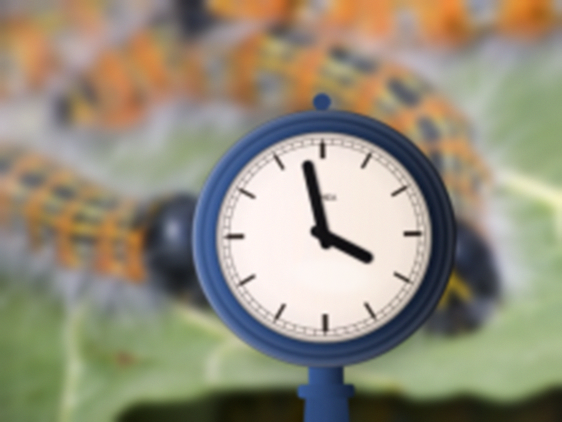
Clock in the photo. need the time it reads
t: 3:58
